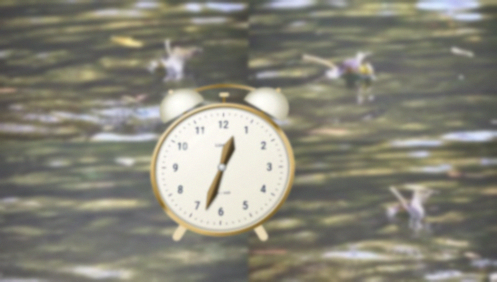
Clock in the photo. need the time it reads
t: 12:33
